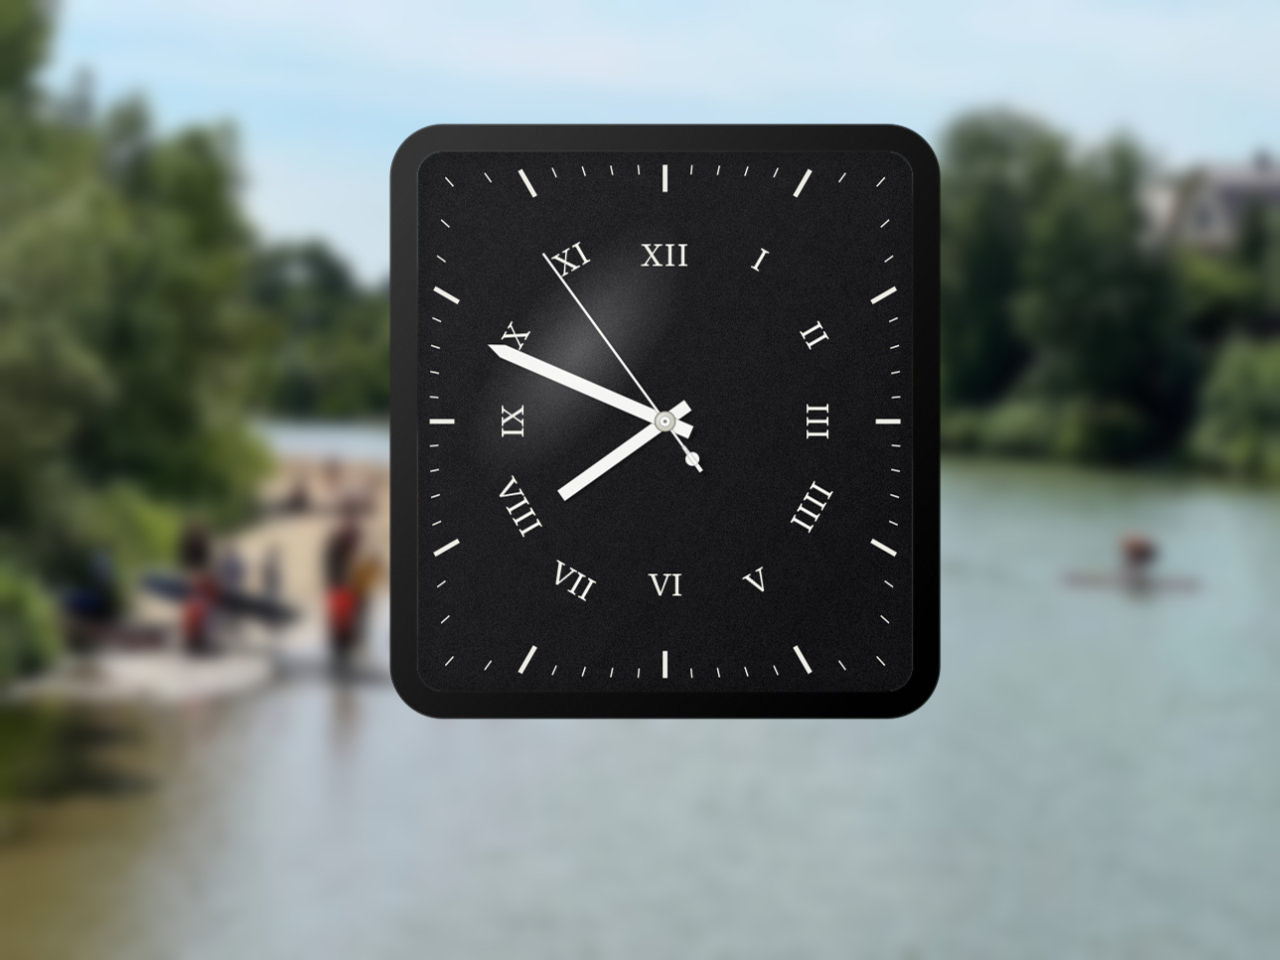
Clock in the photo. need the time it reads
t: 7:48:54
